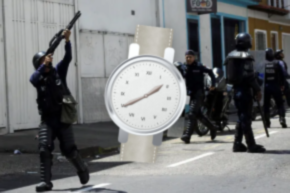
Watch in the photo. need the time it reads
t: 1:40
